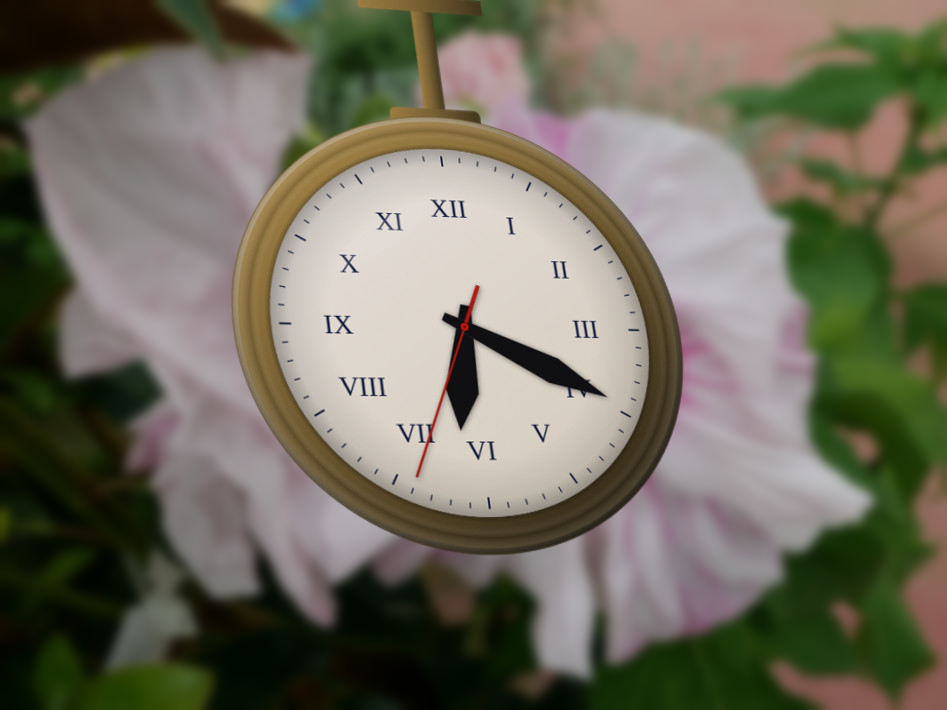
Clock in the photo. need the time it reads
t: 6:19:34
